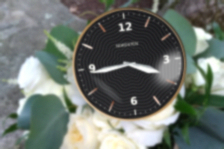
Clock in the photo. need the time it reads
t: 3:44
